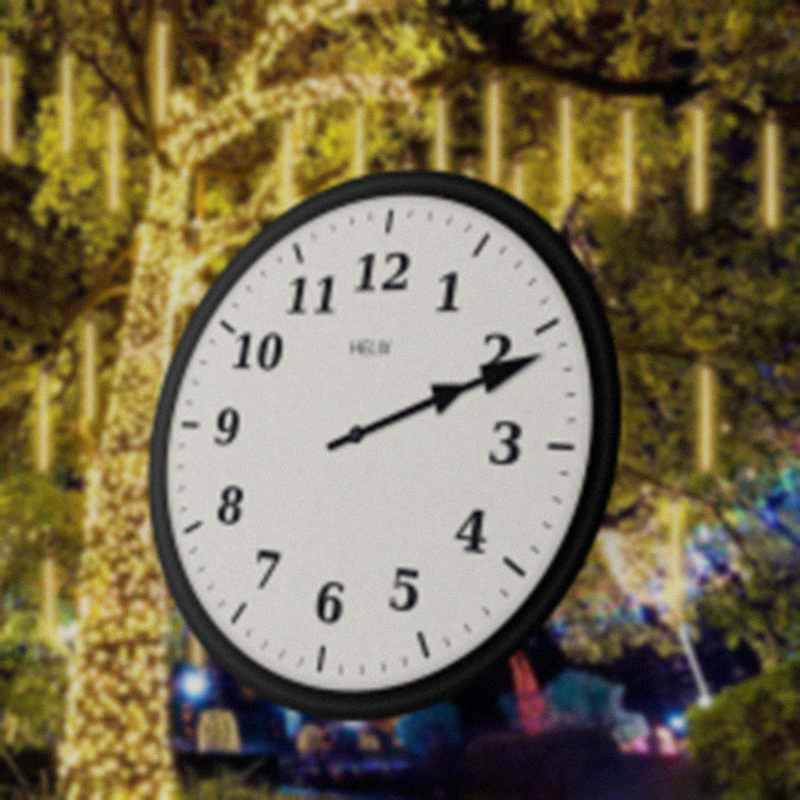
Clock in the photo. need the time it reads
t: 2:11
